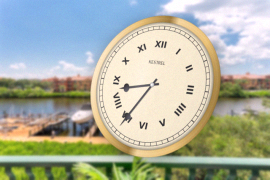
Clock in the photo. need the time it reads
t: 8:35
